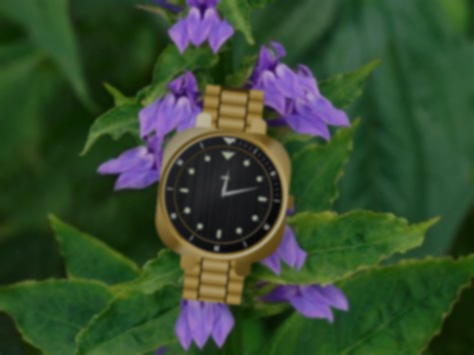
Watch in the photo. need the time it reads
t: 12:12
